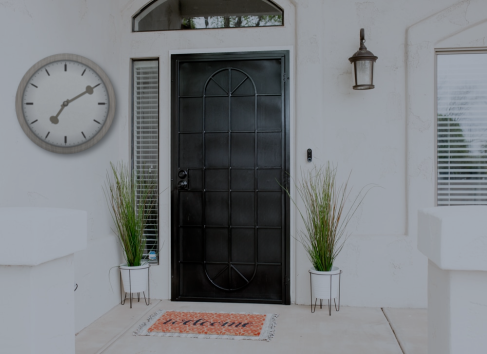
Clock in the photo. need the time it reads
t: 7:10
